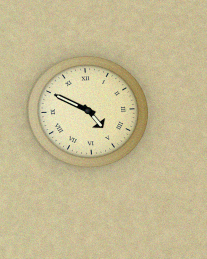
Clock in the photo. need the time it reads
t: 4:50
